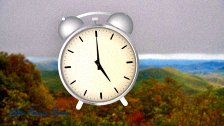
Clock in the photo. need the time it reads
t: 5:00
